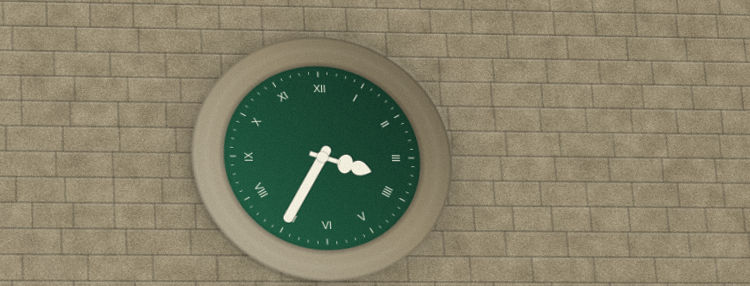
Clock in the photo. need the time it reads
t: 3:35
